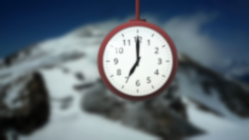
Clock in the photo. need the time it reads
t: 7:00
